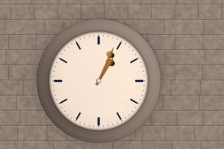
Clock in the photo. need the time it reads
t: 1:04
